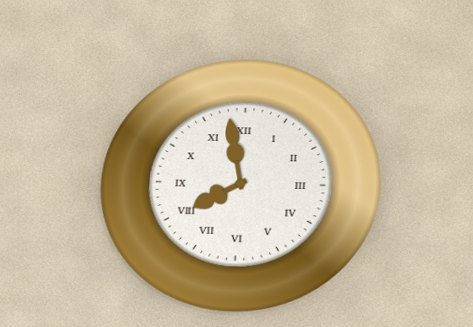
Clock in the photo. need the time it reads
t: 7:58
